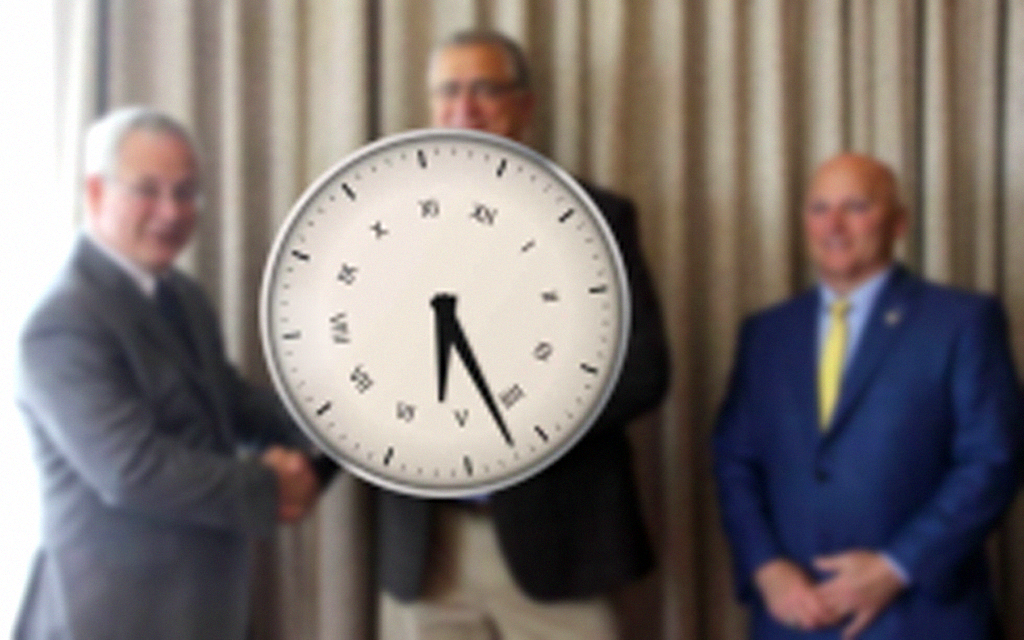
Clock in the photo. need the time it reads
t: 5:22
